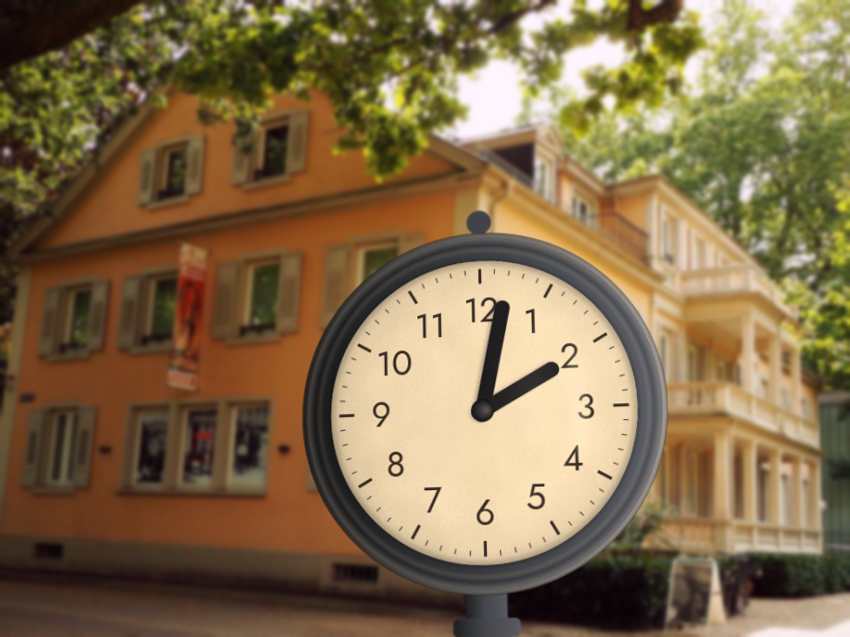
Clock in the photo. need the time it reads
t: 2:02
